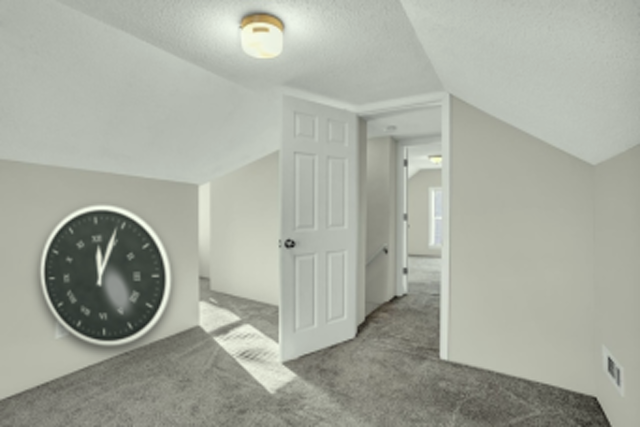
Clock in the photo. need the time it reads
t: 12:04
